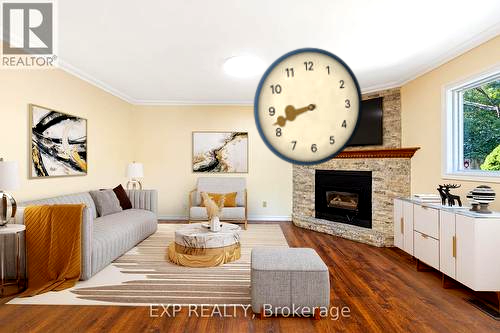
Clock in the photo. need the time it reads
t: 8:42
